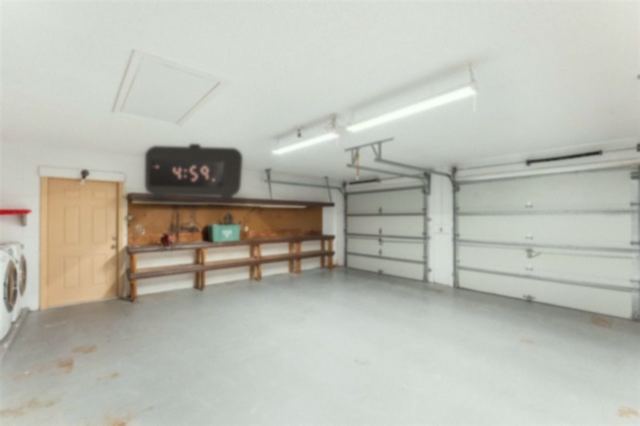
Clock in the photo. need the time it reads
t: 4:59
